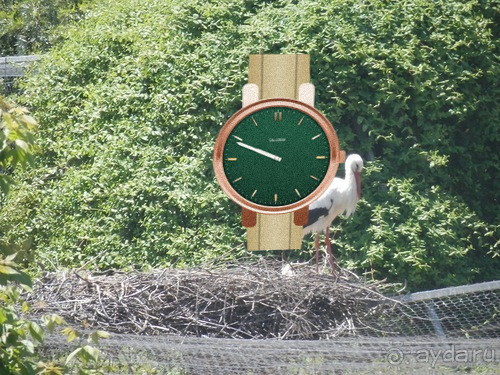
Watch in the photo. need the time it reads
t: 9:49
